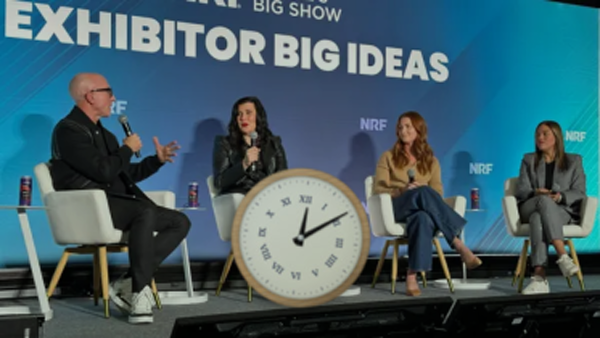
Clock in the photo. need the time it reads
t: 12:09
